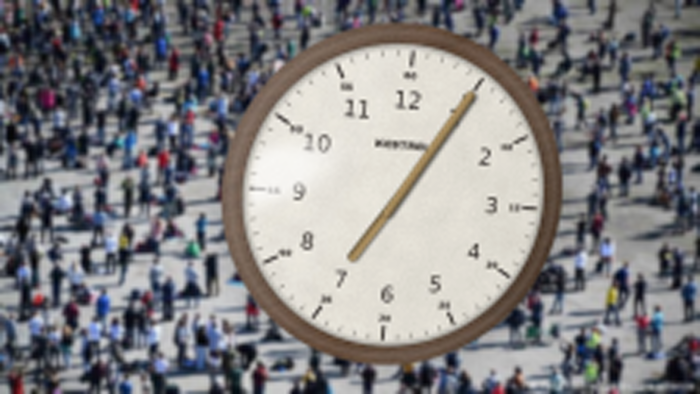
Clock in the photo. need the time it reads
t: 7:05
